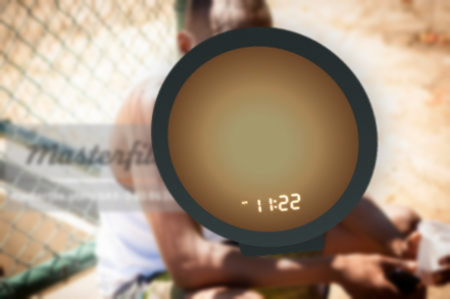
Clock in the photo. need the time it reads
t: 11:22
